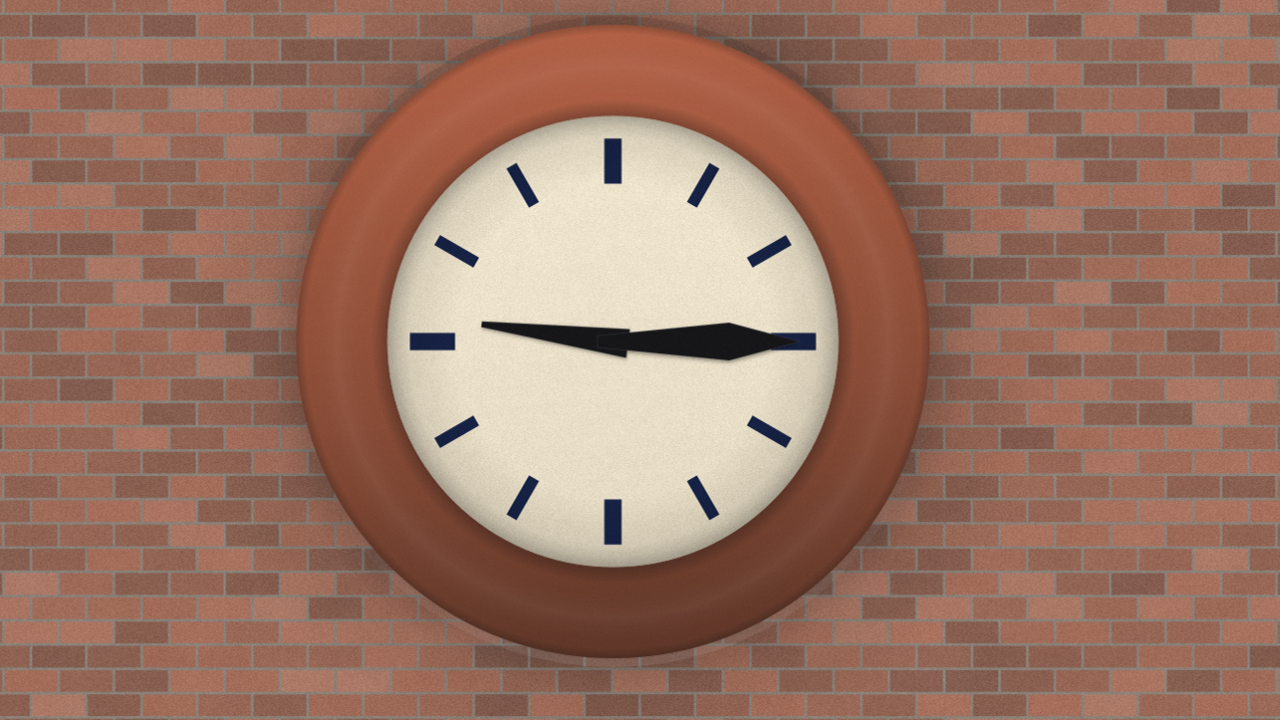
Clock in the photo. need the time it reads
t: 9:15
